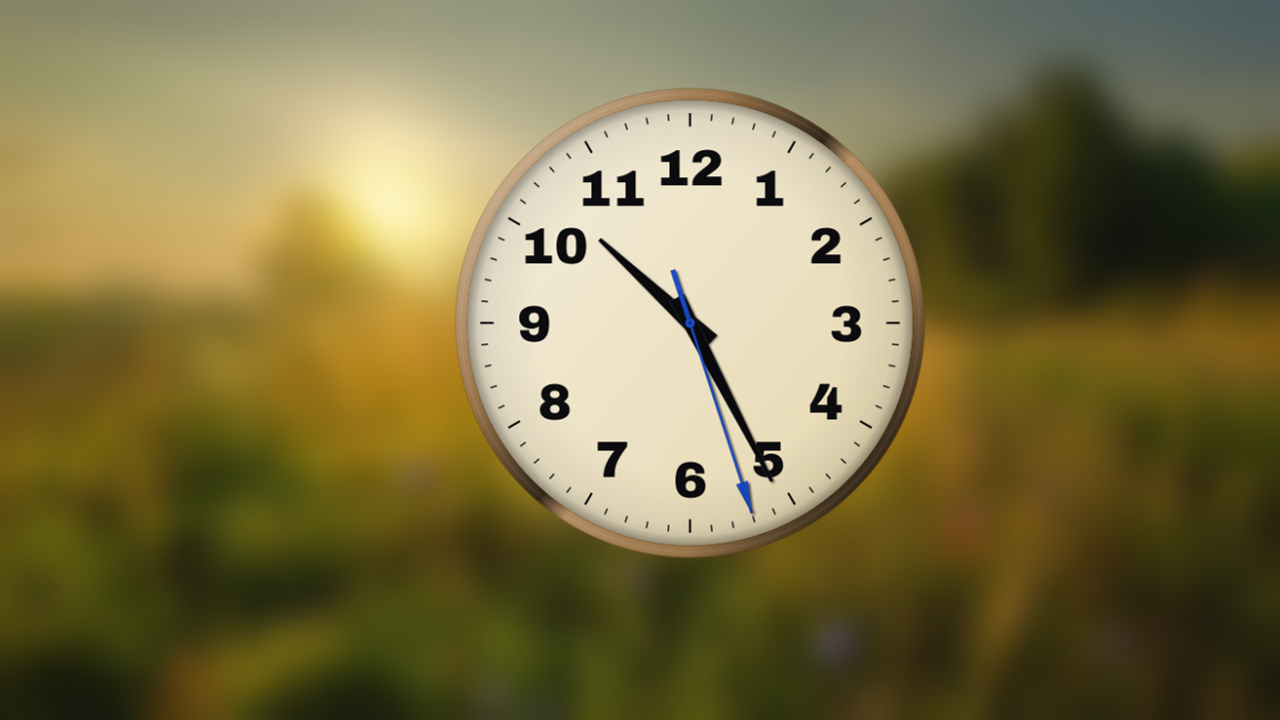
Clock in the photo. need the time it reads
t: 10:25:27
